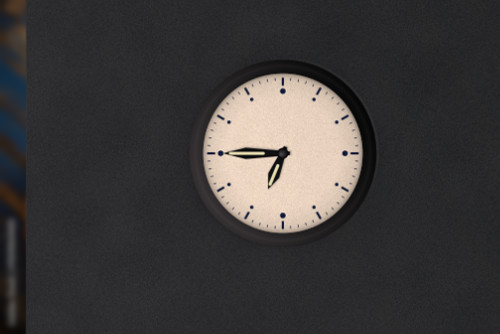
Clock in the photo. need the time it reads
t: 6:45
